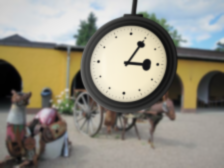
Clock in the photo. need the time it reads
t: 3:05
